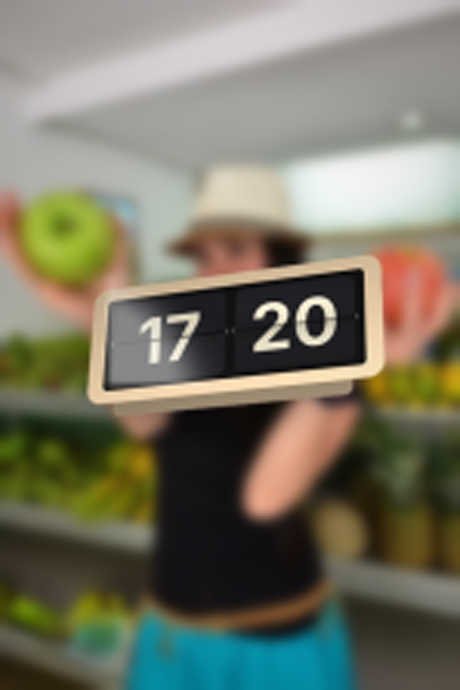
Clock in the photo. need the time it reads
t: 17:20
